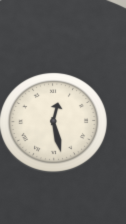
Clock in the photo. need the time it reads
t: 12:28
